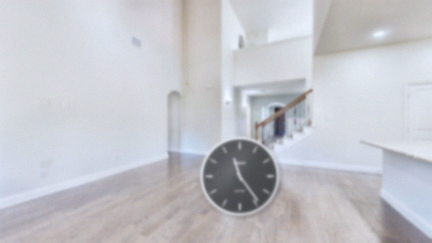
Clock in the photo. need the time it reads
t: 11:24
